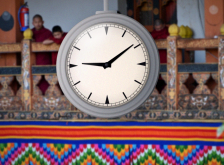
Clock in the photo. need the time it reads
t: 9:09
